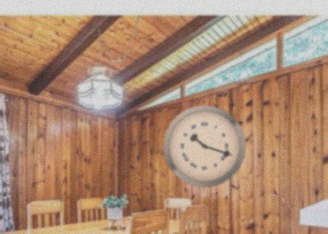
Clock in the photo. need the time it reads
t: 10:18
